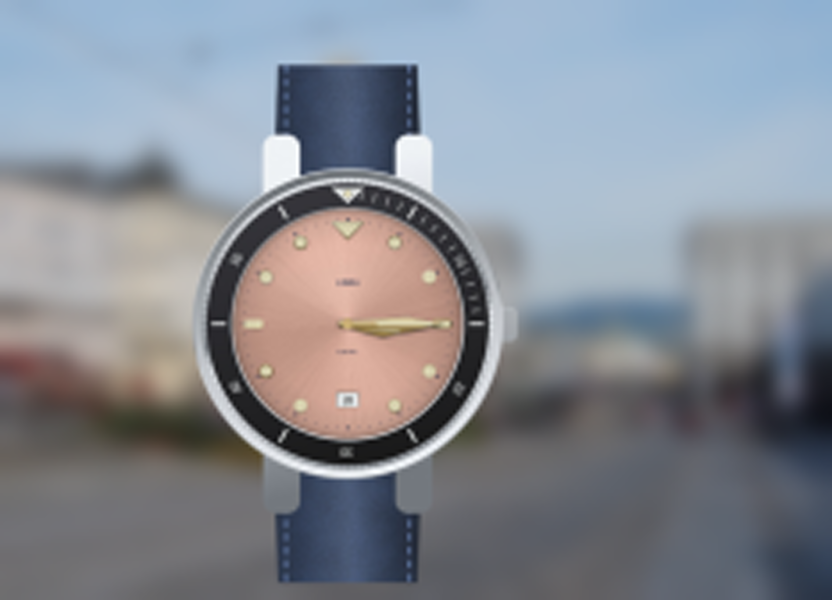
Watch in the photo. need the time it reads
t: 3:15
